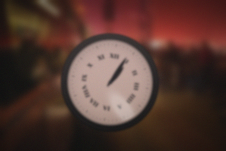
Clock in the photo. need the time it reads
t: 1:04
